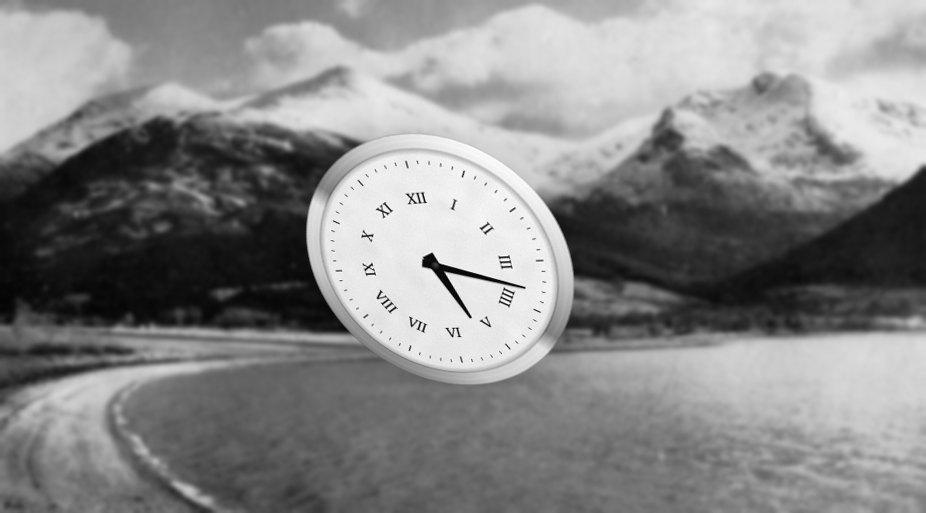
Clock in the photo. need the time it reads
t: 5:18
